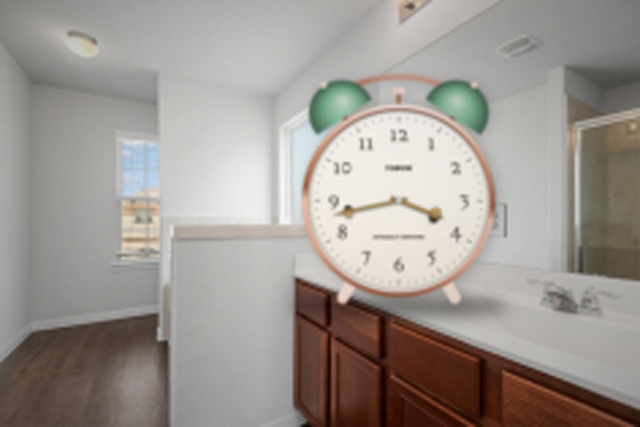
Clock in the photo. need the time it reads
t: 3:43
